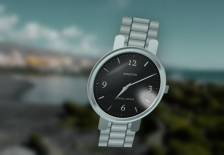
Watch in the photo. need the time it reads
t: 7:10
